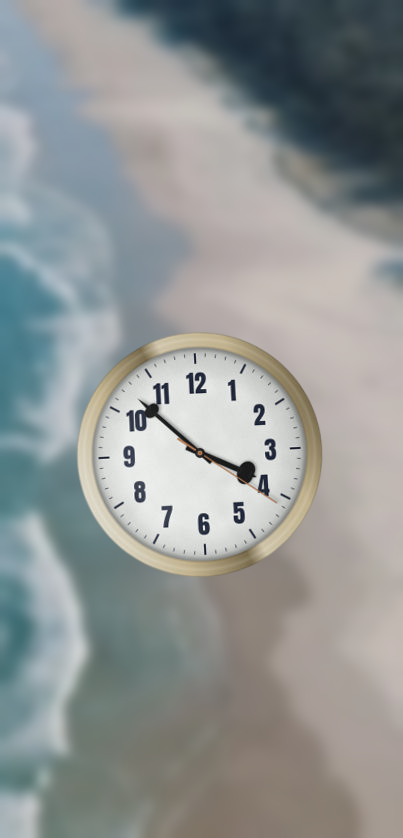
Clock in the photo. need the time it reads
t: 3:52:21
